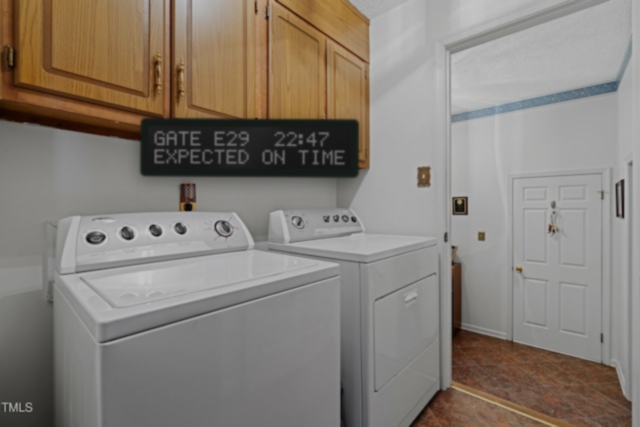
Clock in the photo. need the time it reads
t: 22:47
